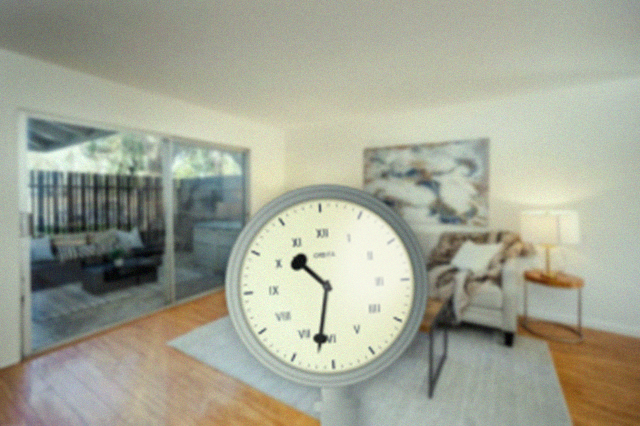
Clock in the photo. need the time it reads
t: 10:32
